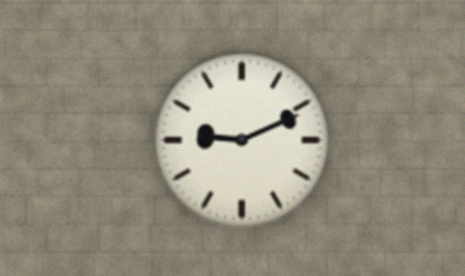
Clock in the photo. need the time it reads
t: 9:11
